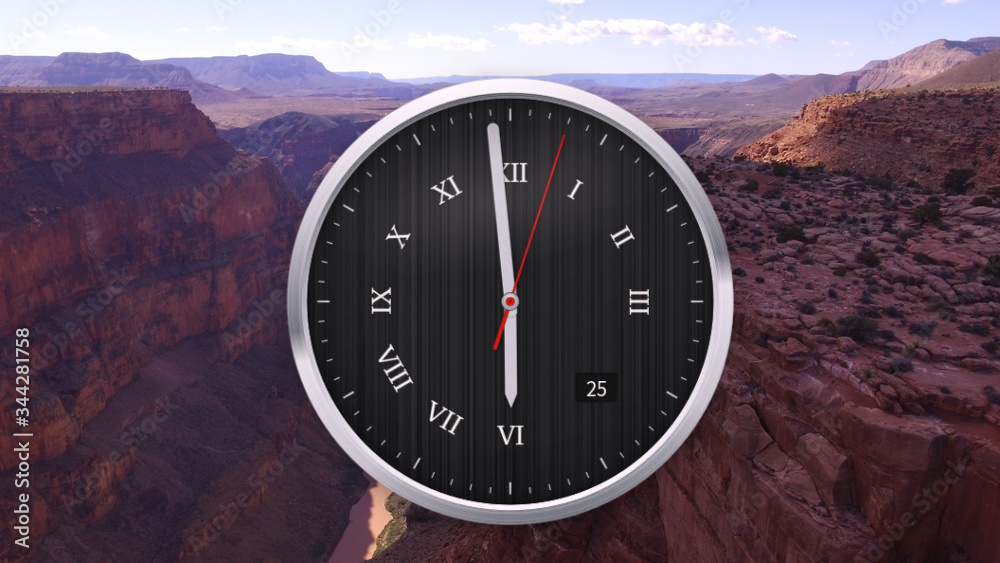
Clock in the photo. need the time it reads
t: 5:59:03
